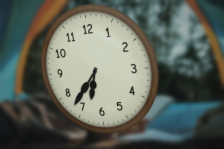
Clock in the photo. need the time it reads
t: 6:37
